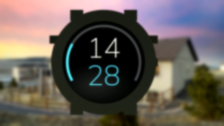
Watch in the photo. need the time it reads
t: 14:28
